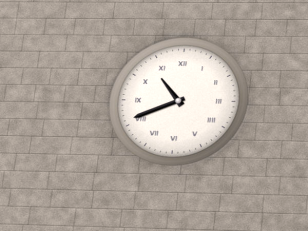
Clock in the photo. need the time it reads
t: 10:41
